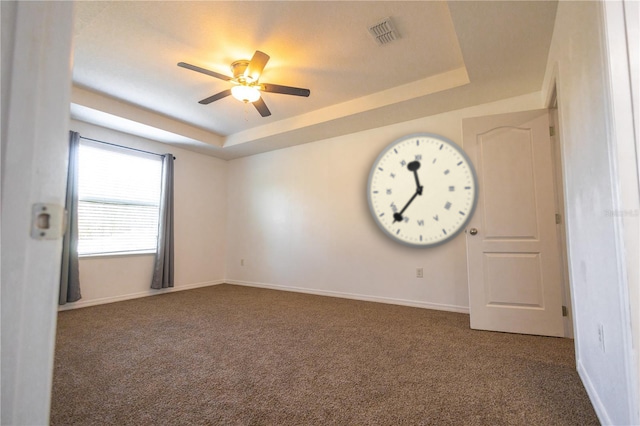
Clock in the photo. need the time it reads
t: 11:37
